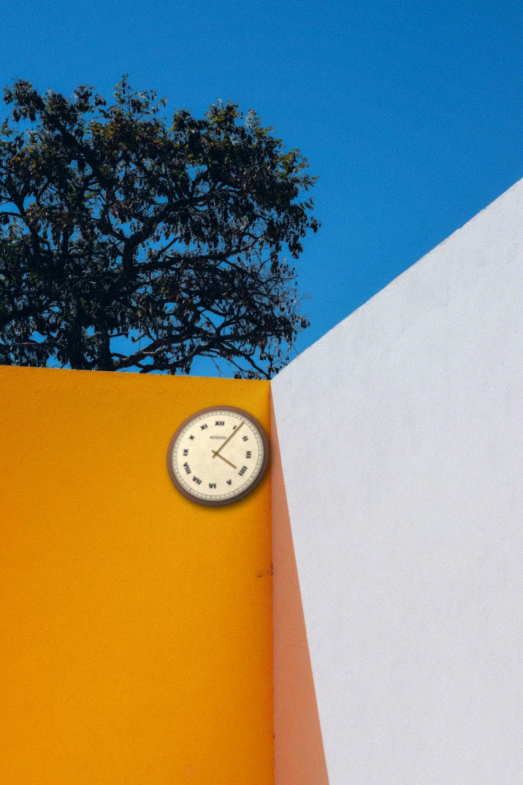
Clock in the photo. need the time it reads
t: 4:06
